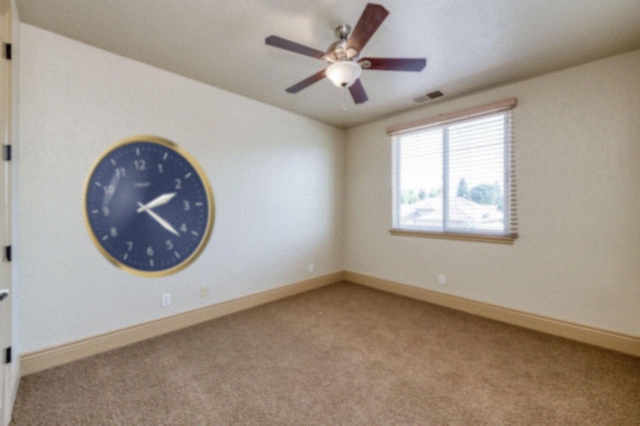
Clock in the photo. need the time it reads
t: 2:22
